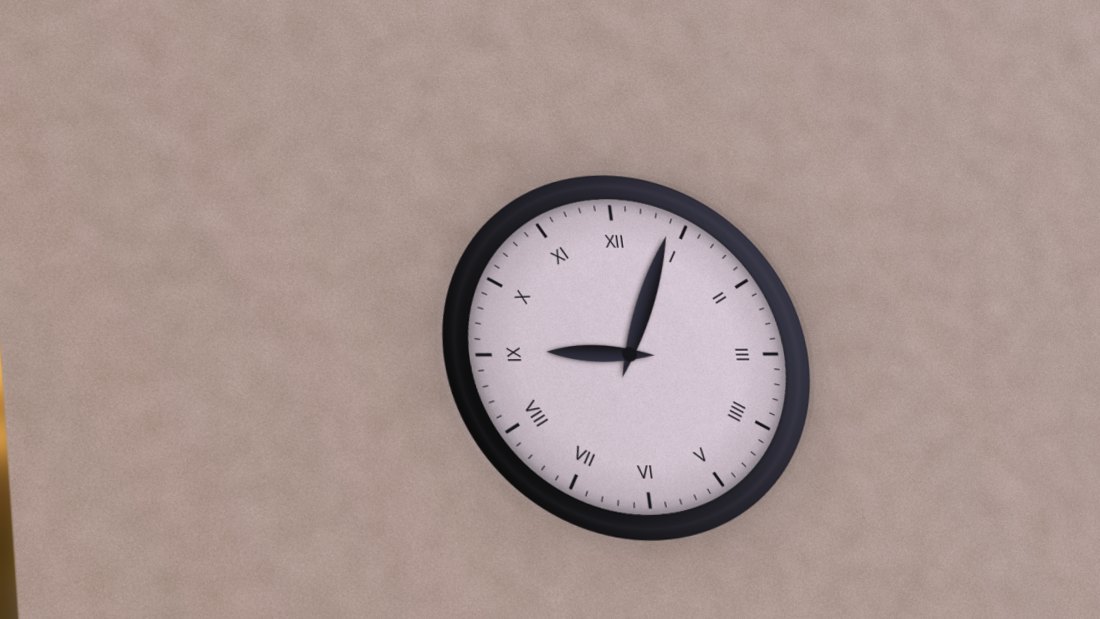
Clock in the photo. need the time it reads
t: 9:04
